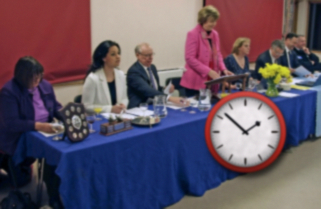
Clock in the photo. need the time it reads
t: 1:52
